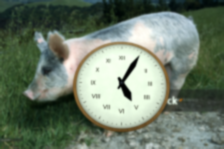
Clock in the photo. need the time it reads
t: 5:05
